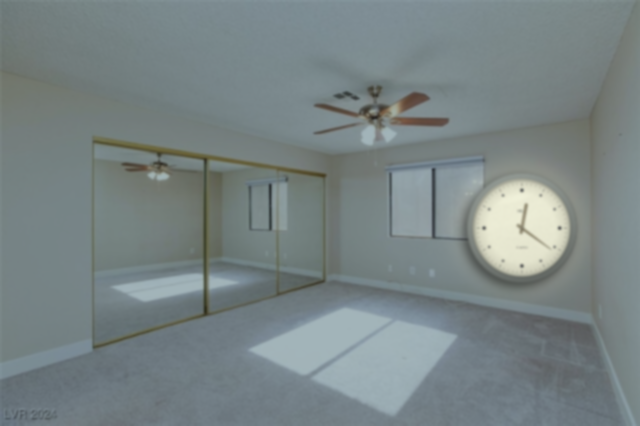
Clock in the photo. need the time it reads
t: 12:21
